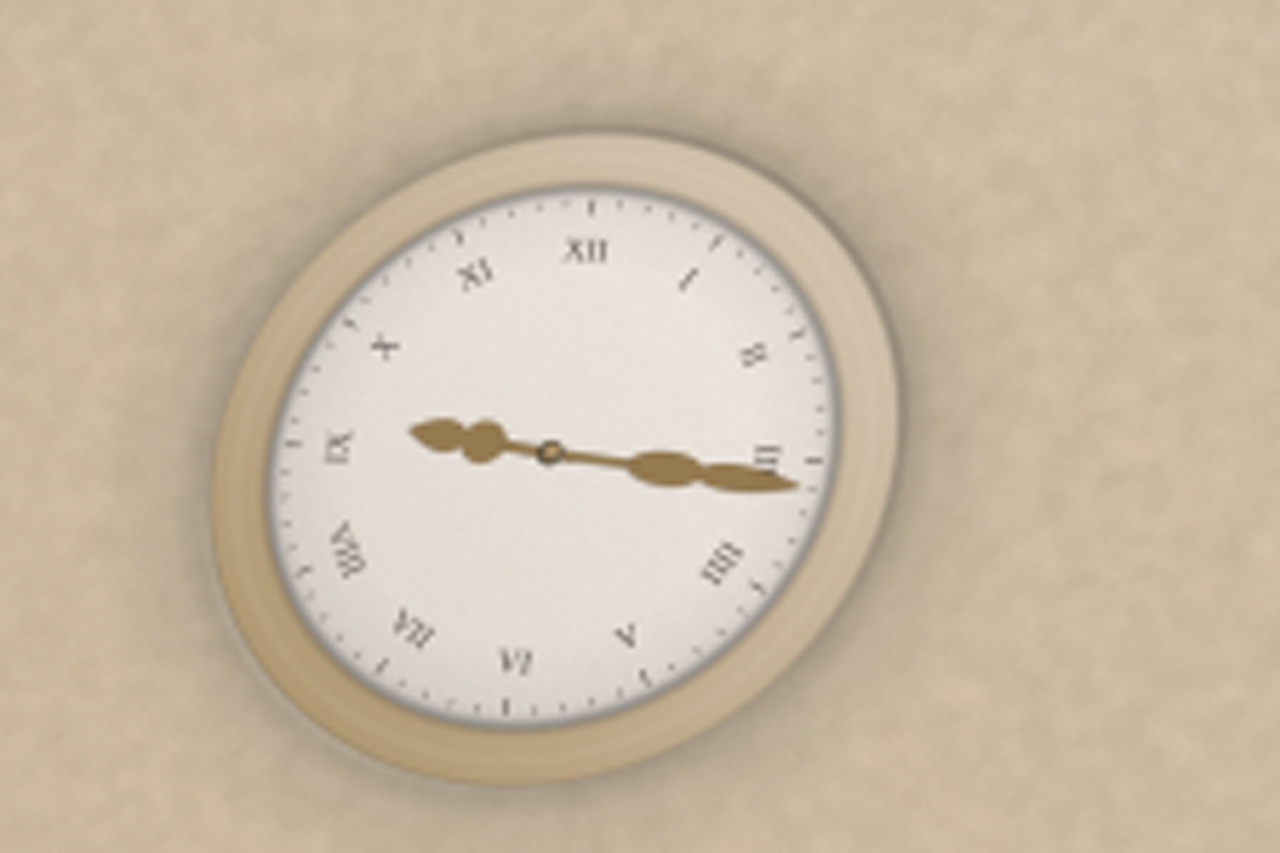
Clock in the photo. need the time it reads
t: 9:16
